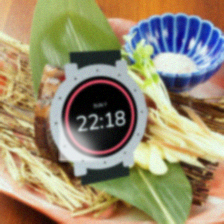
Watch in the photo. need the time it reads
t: 22:18
